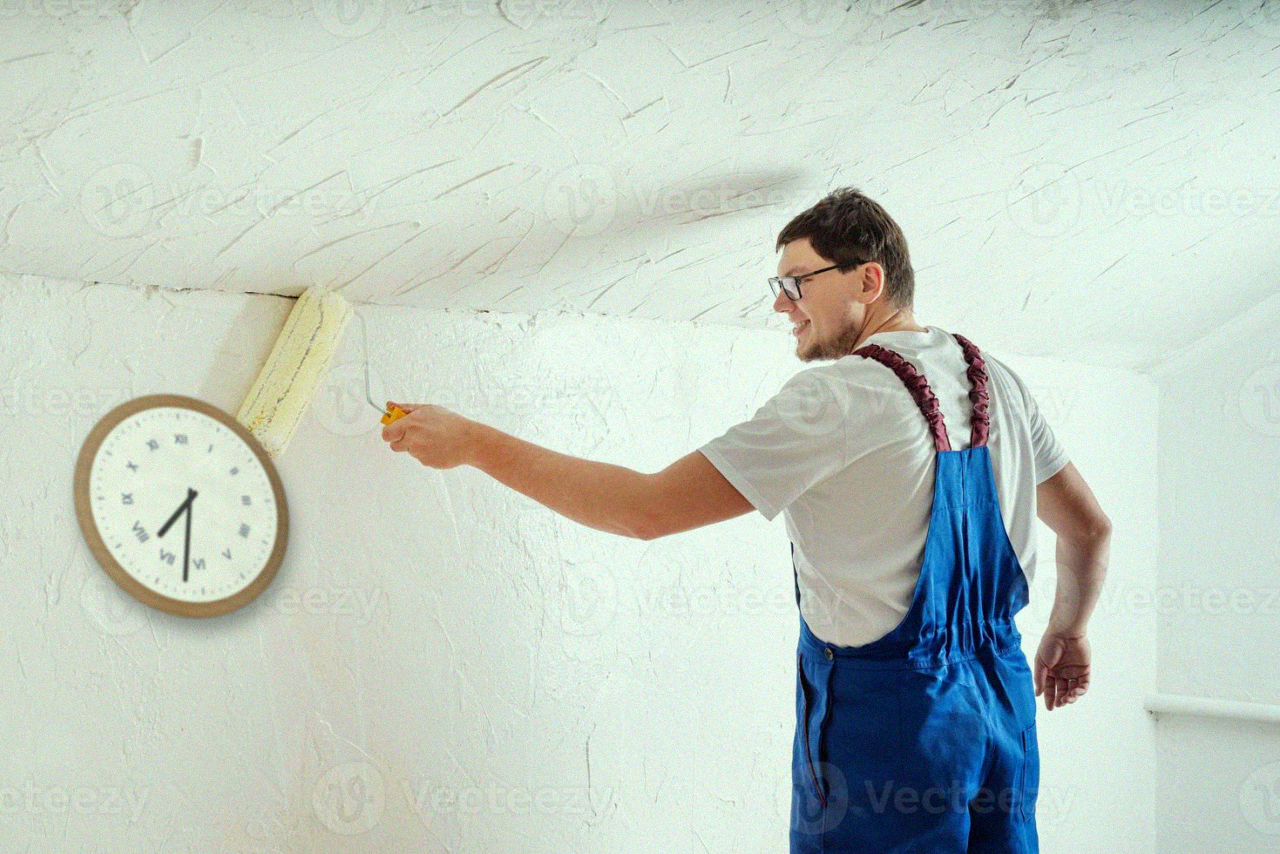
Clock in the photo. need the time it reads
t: 7:32
